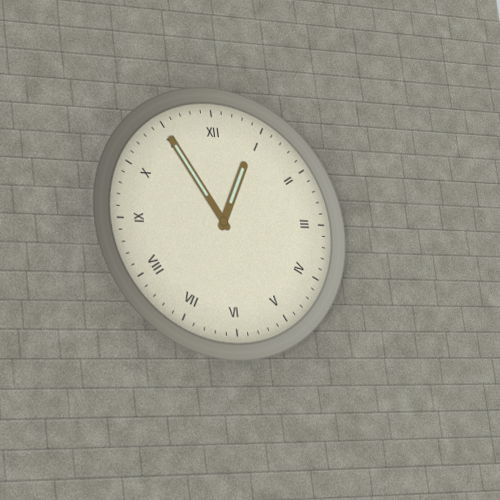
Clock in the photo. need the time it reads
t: 12:55
